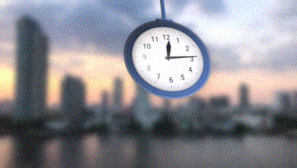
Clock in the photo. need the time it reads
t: 12:14
